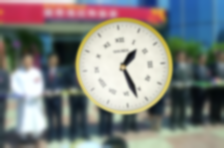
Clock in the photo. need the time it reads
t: 1:27
